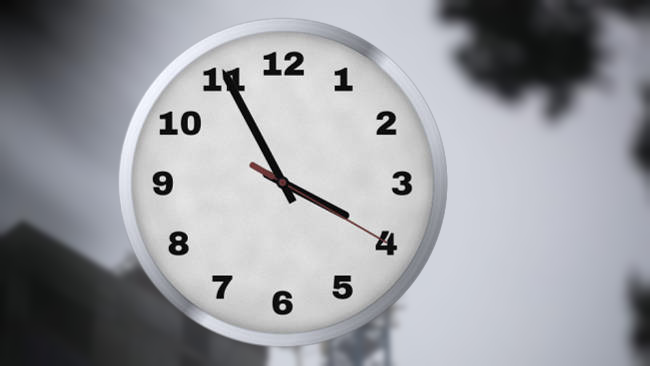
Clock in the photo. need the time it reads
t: 3:55:20
